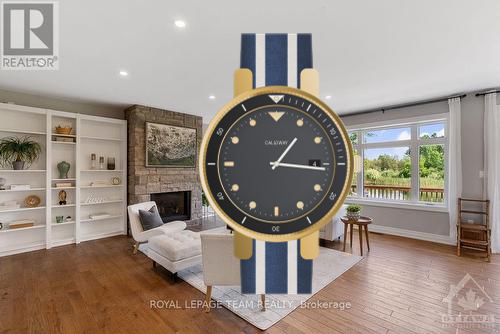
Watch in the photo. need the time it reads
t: 1:16
